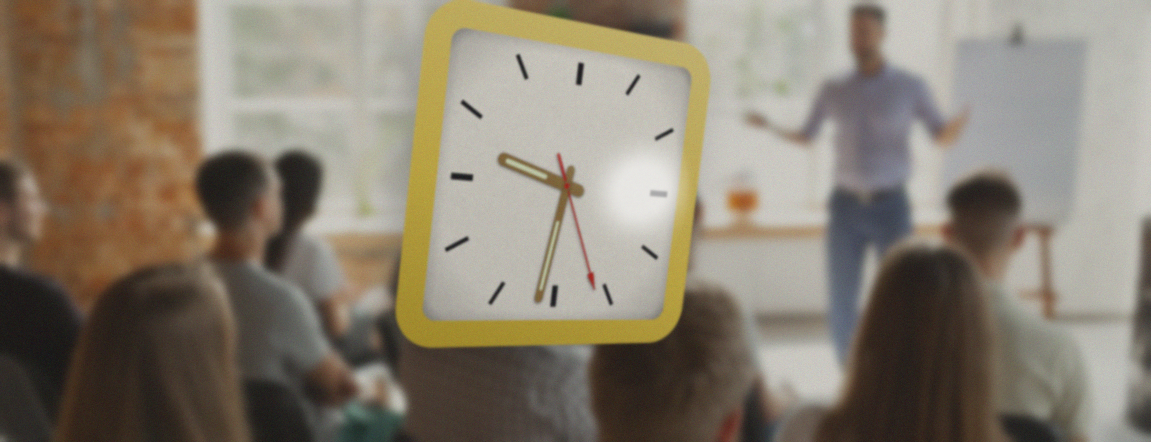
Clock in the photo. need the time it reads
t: 9:31:26
